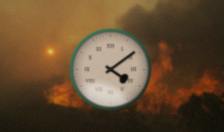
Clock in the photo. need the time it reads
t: 4:09
